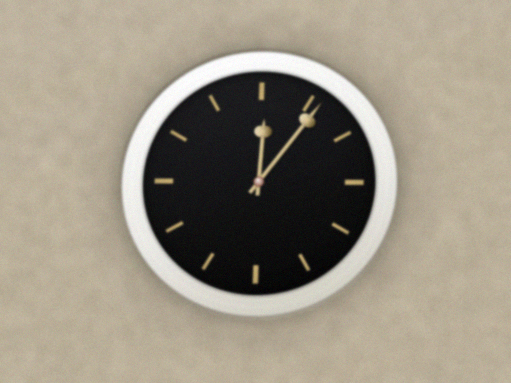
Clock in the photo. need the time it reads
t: 12:06
